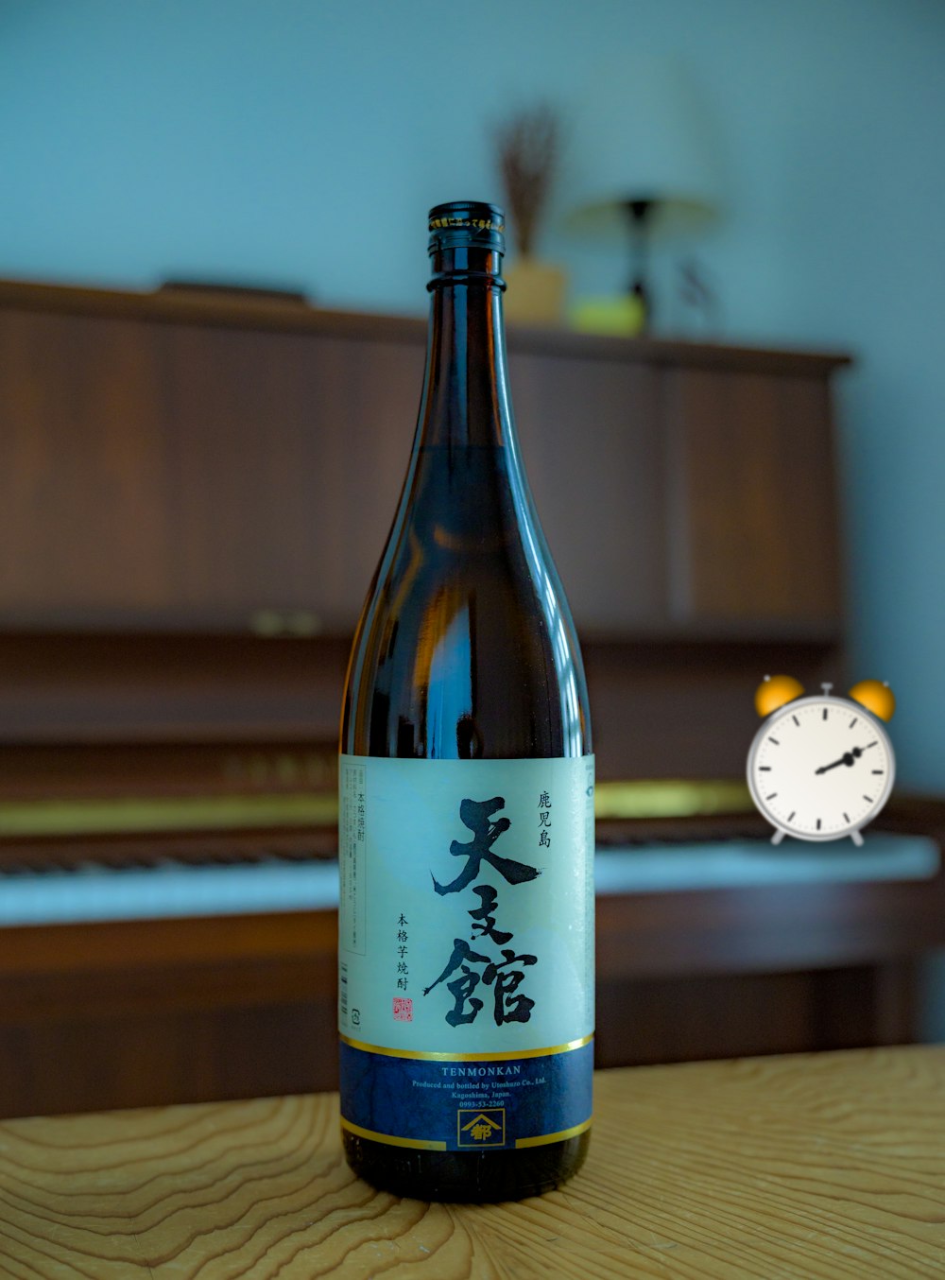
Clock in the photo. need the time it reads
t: 2:10
